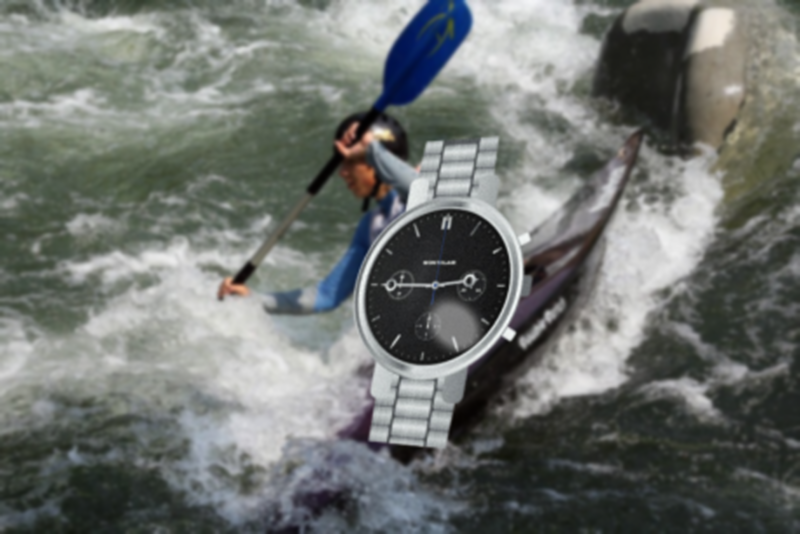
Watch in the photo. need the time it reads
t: 2:45
